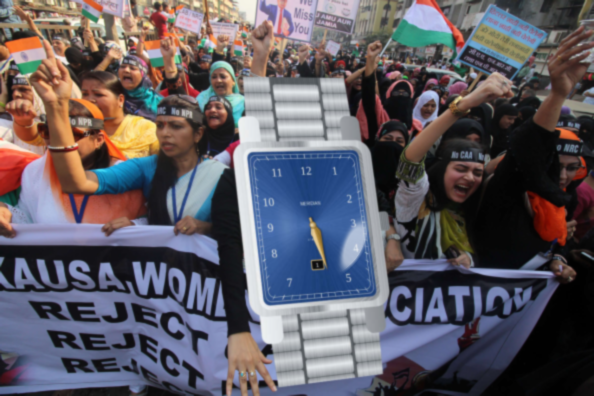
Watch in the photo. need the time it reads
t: 5:28
